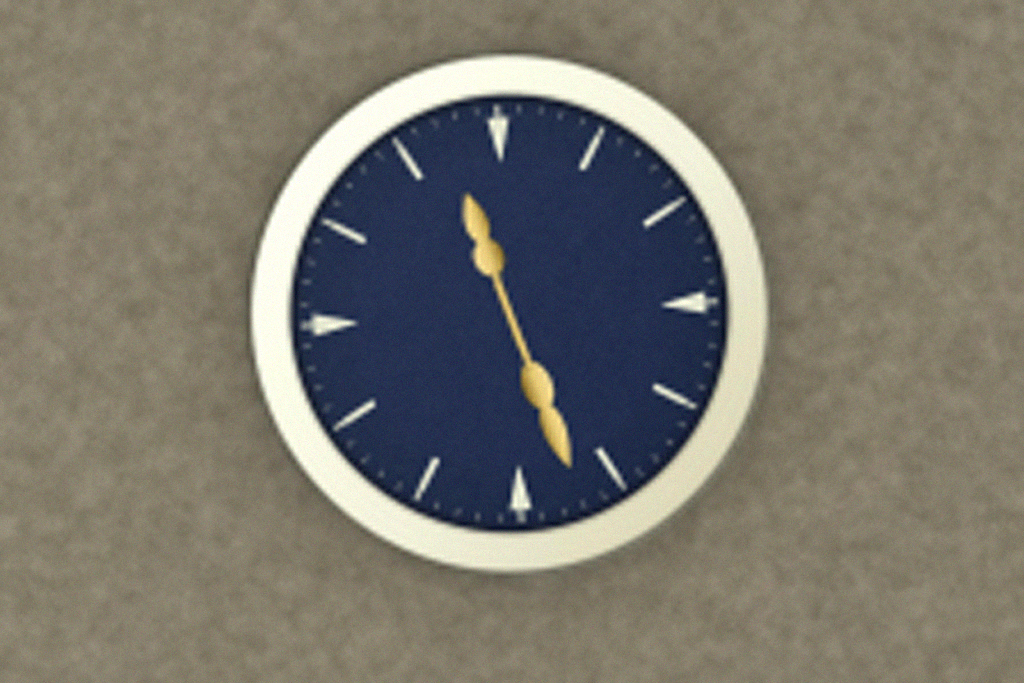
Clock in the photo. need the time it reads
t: 11:27
